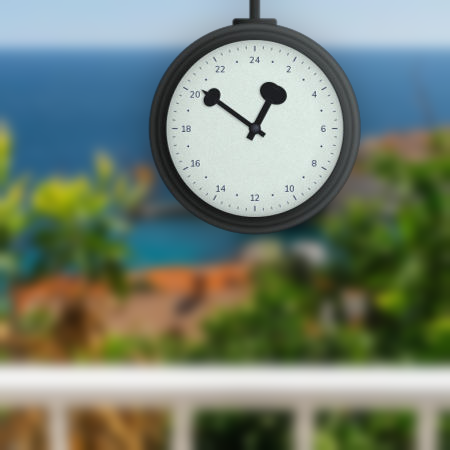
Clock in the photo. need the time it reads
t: 1:51
